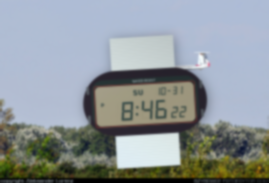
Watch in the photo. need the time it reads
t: 8:46
